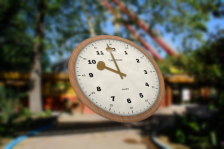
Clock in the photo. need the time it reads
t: 9:59
